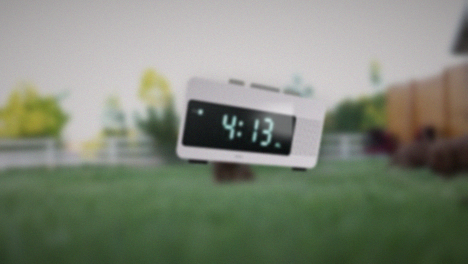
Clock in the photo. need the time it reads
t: 4:13
